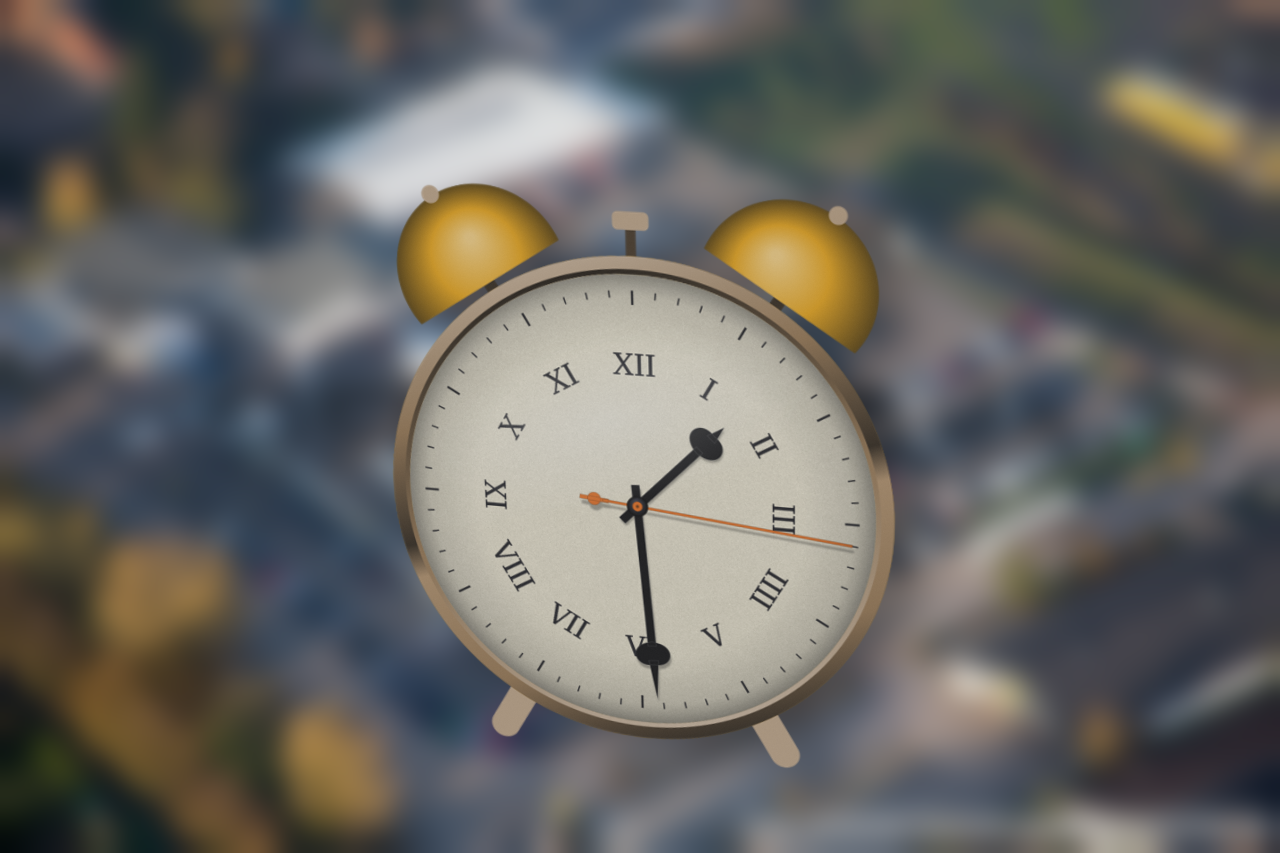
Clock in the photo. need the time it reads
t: 1:29:16
